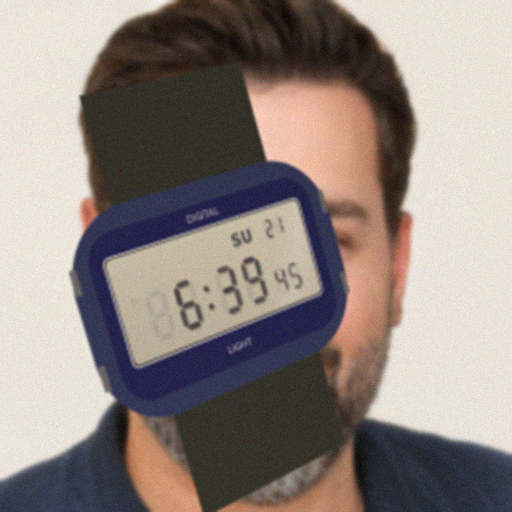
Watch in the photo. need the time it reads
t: 6:39:45
